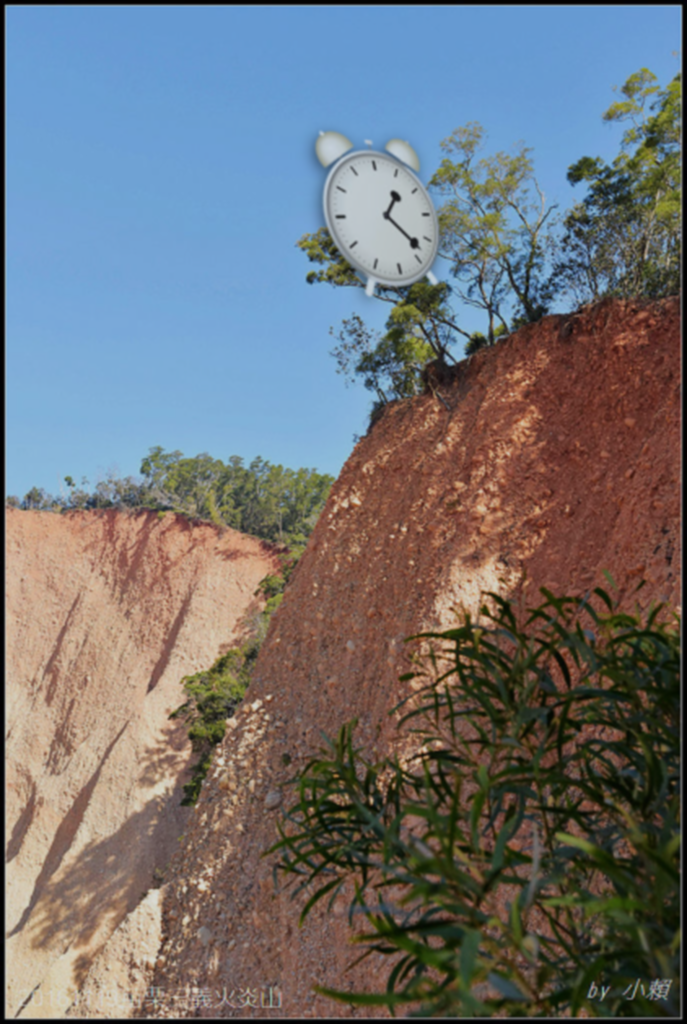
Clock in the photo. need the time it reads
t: 1:23
